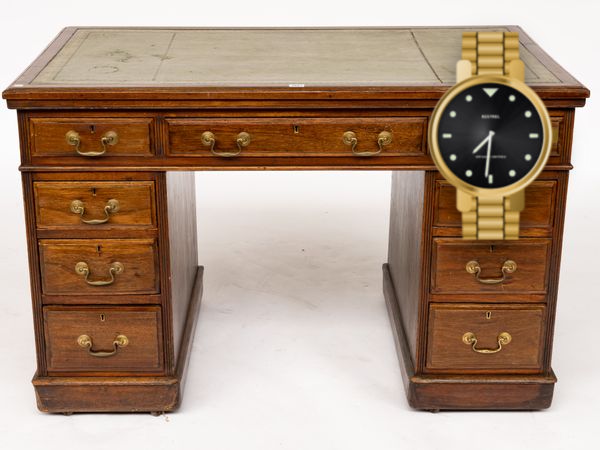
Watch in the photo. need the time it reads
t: 7:31
